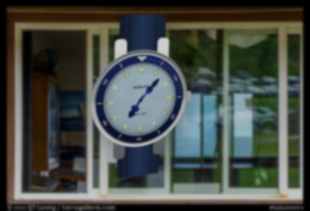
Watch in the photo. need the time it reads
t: 7:07
